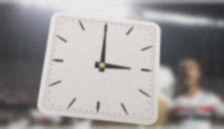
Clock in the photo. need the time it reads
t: 3:00
